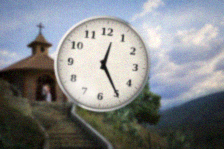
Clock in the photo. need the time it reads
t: 12:25
